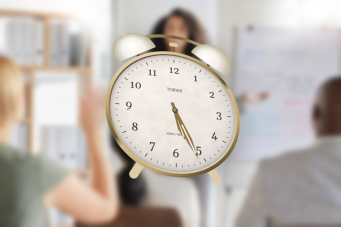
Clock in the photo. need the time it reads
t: 5:26
